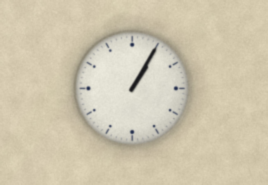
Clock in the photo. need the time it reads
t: 1:05
